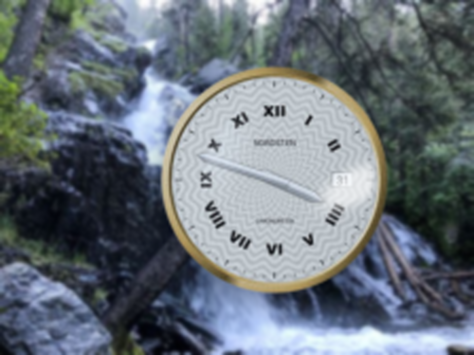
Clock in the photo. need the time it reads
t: 3:48
